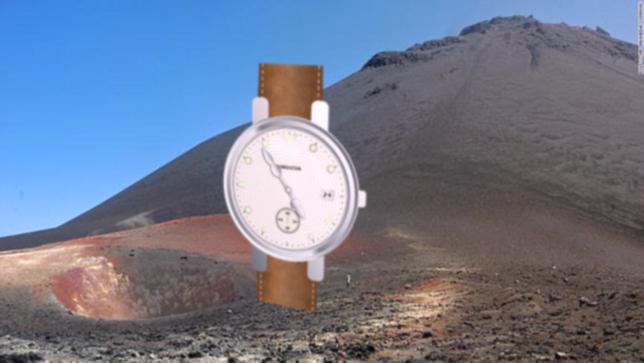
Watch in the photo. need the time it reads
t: 4:54
